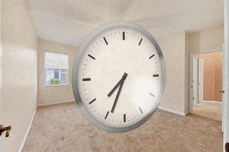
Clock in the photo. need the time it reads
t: 7:34
